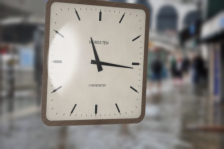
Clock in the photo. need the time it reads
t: 11:16
